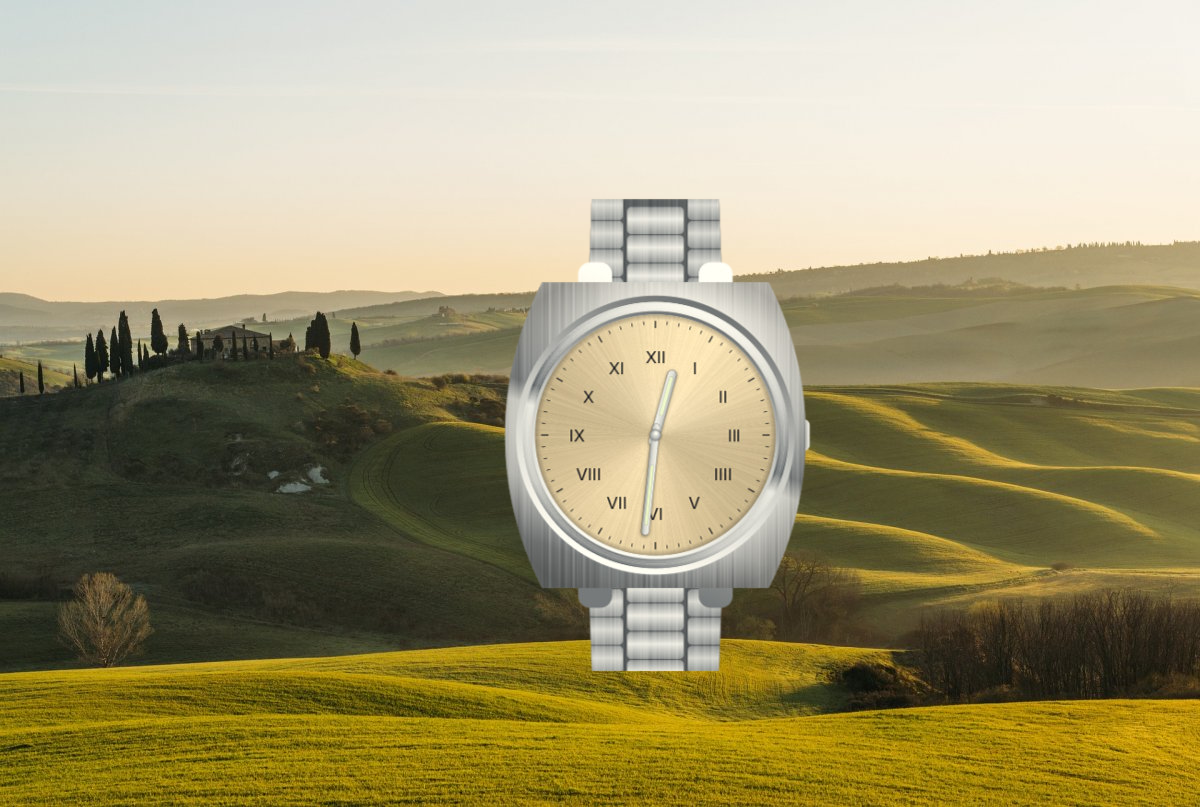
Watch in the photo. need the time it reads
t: 12:31
